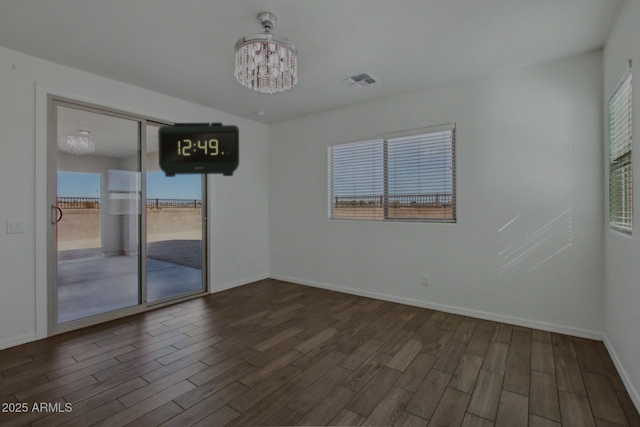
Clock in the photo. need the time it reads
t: 12:49
